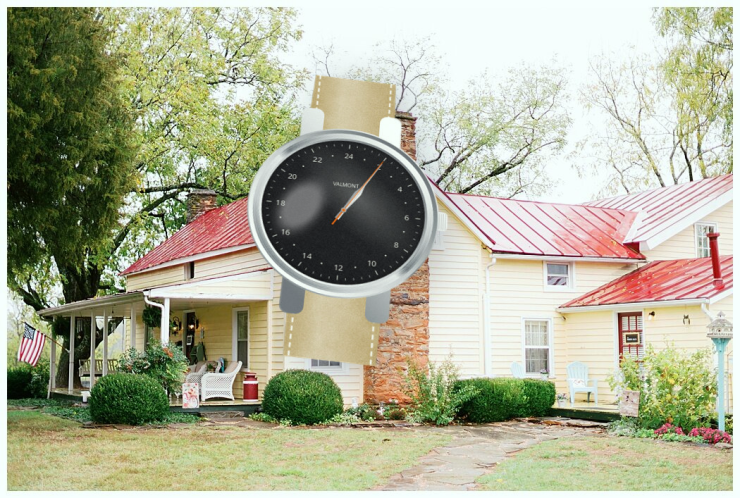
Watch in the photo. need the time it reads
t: 2:05:05
